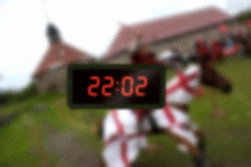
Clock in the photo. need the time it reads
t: 22:02
